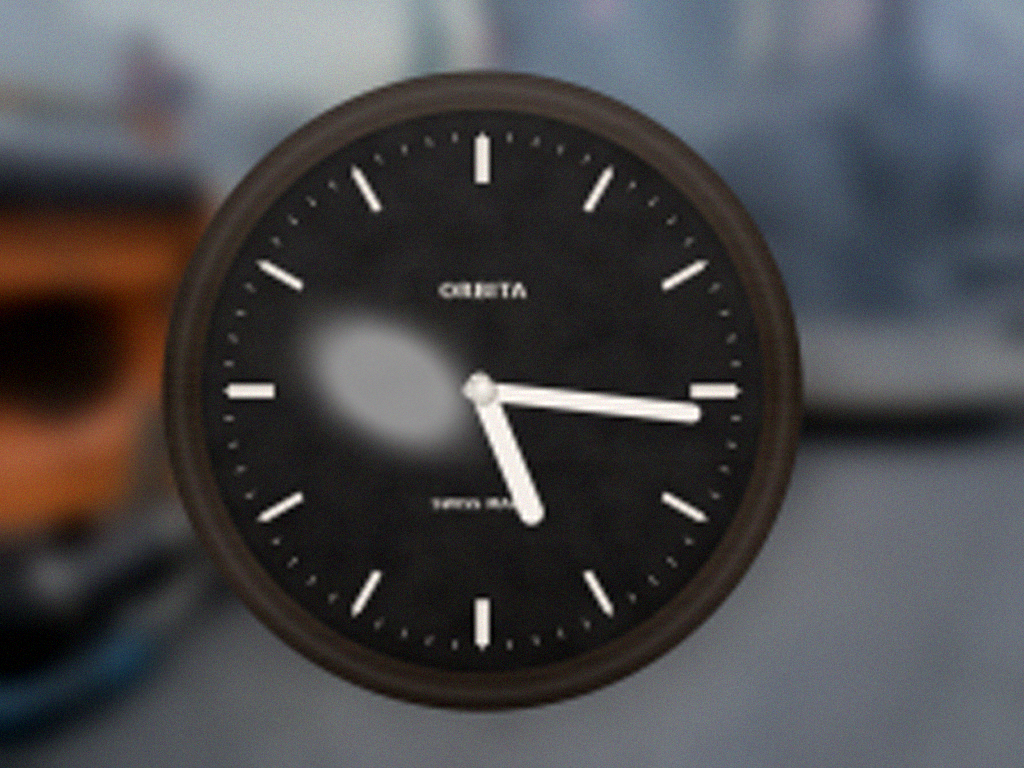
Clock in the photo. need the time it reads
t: 5:16
